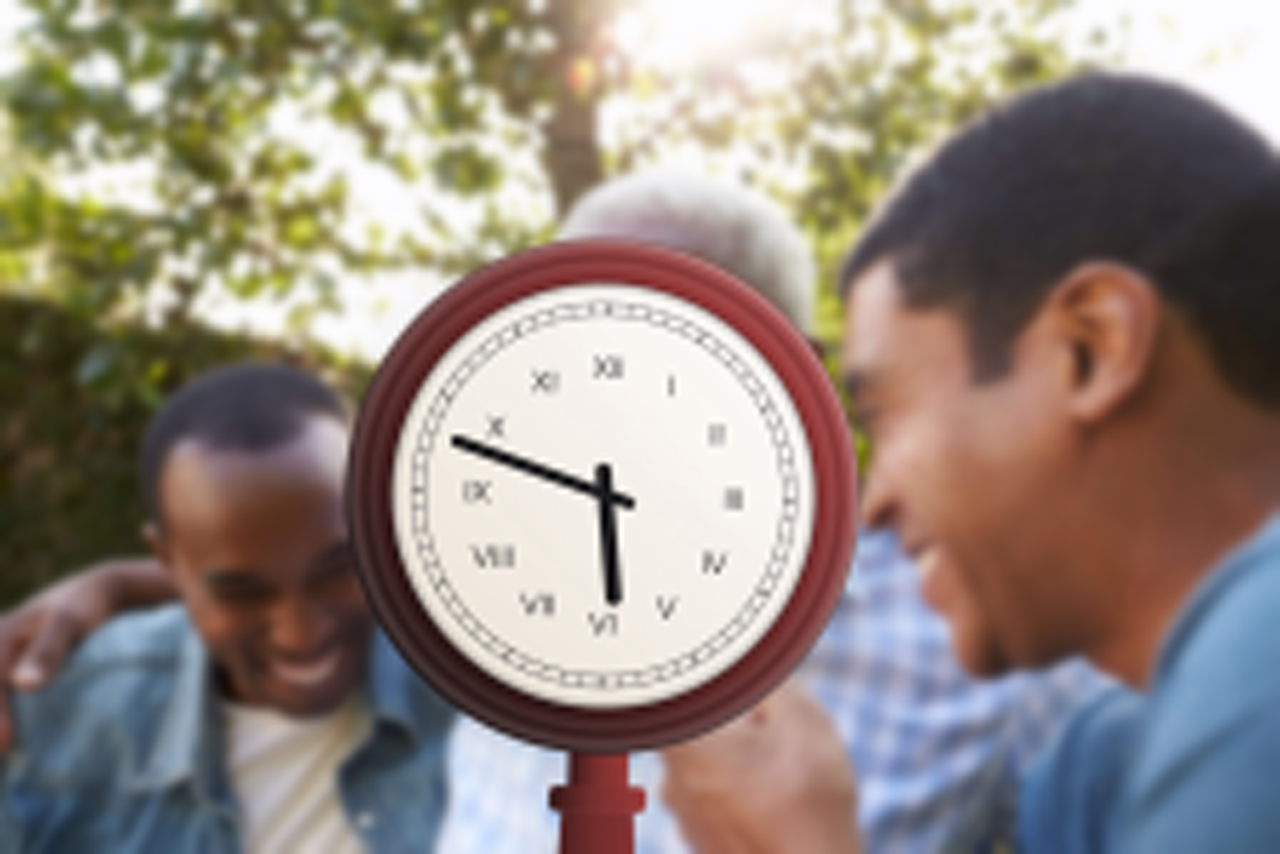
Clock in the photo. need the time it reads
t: 5:48
